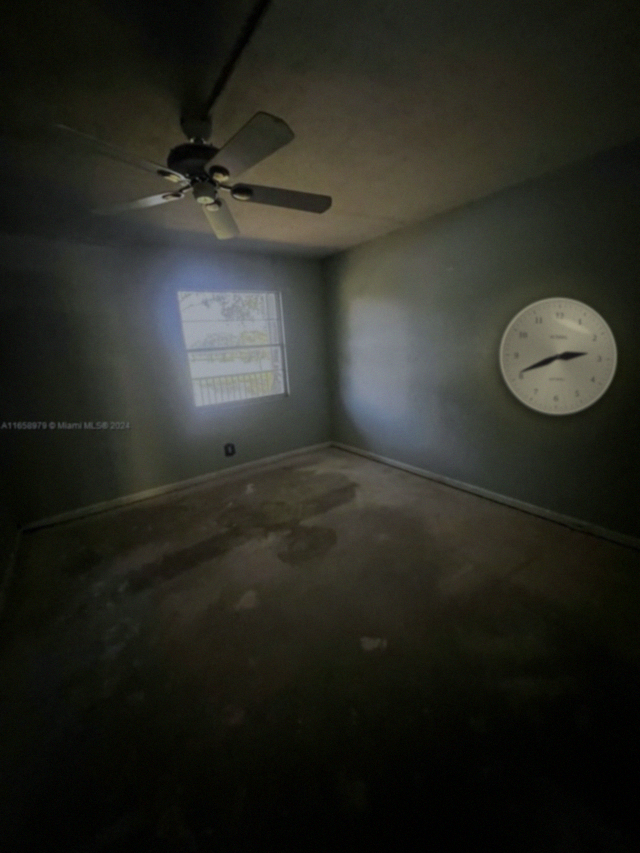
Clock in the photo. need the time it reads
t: 2:41
